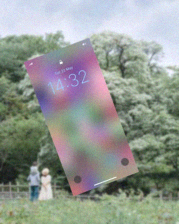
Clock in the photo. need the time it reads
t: 14:32
